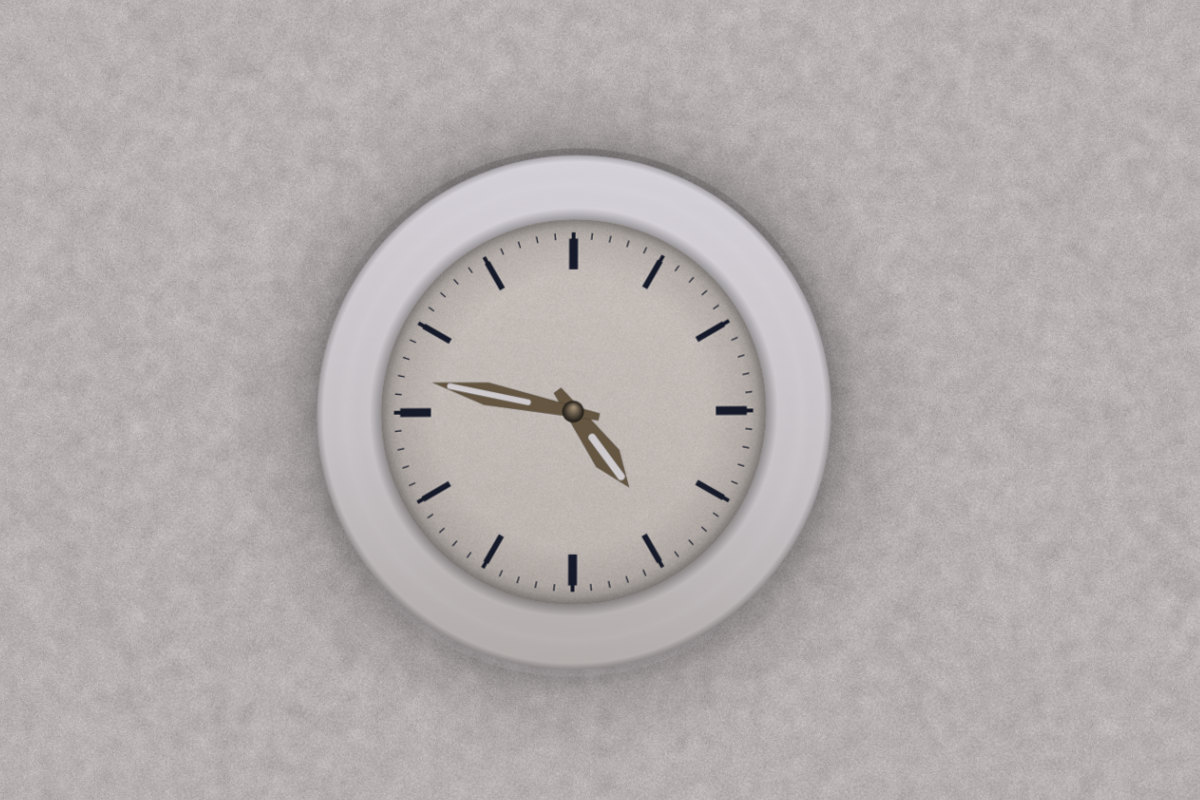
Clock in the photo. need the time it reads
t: 4:47
